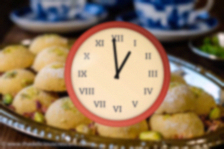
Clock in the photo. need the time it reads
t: 12:59
